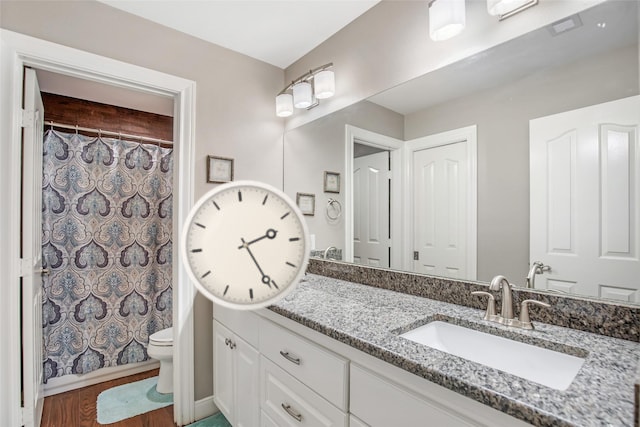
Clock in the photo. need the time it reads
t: 2:26
